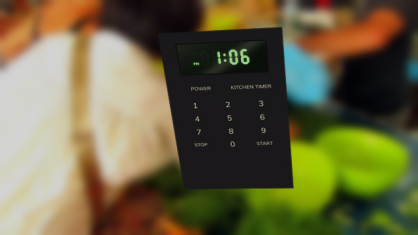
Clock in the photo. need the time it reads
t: 1:06
